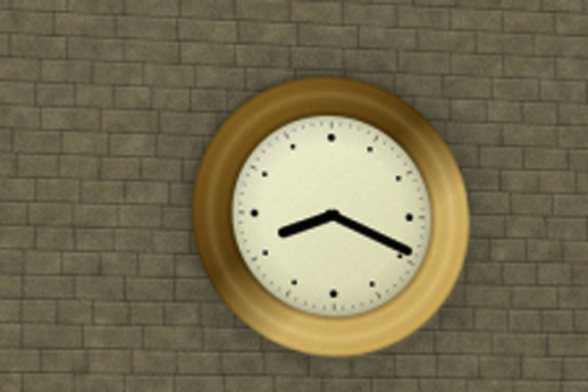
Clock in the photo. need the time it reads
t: 8:19
